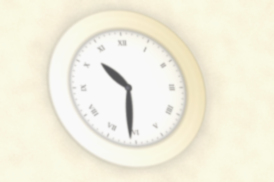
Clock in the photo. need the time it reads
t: 10:31
